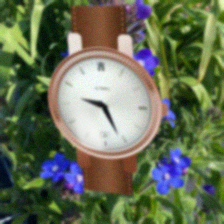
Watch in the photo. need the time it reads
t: 9:26
